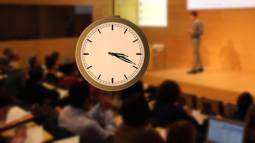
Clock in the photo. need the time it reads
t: 3:19
